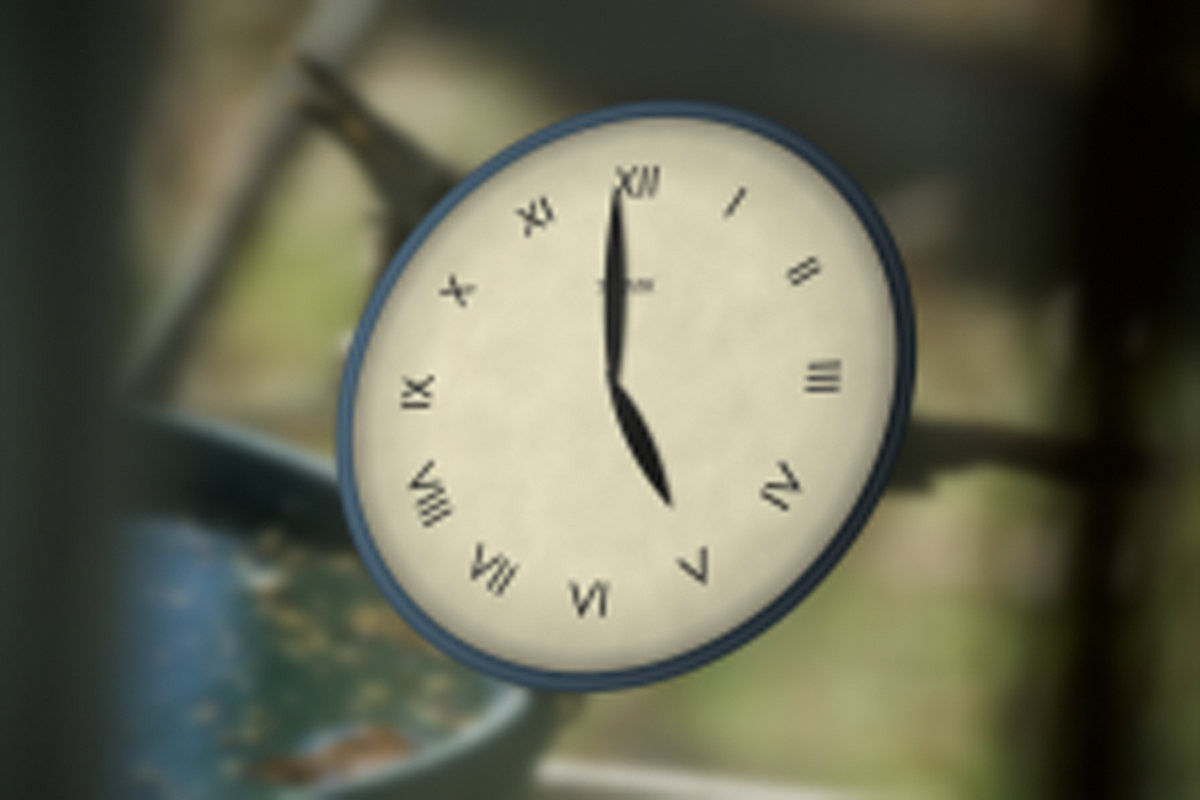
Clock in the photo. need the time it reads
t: 4:59
